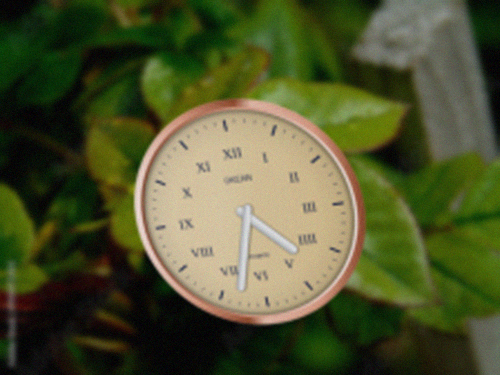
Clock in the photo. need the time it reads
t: 4:33
